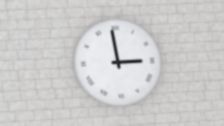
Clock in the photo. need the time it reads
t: 2:59
